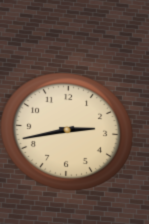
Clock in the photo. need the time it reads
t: 2:42
